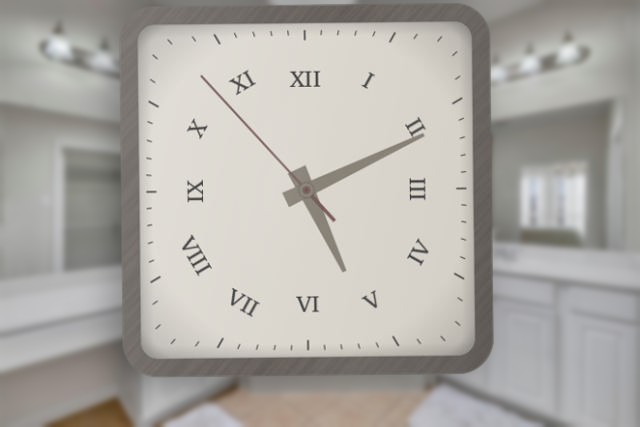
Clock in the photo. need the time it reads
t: 5:10:53
